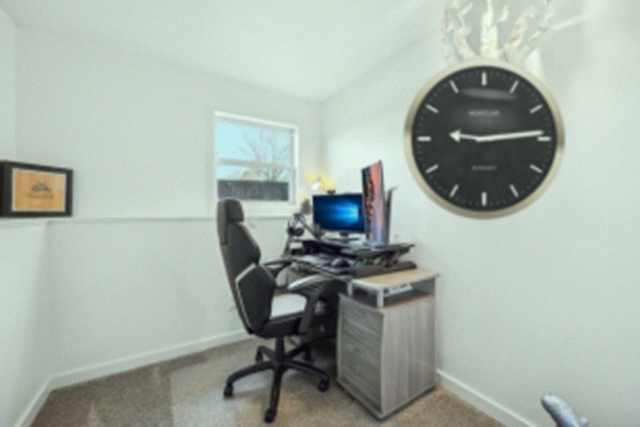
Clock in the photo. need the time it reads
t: 9:14
